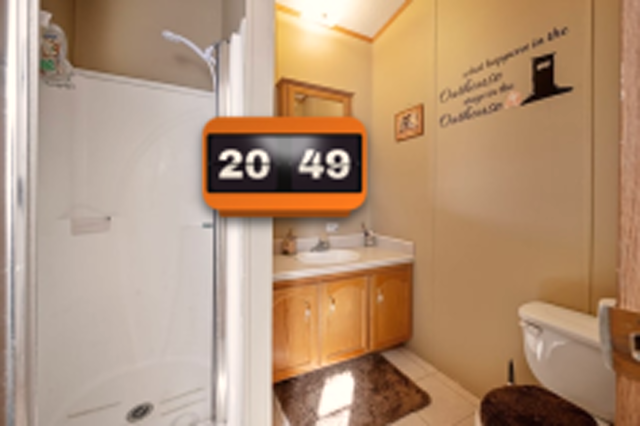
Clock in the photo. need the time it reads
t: 20:49
